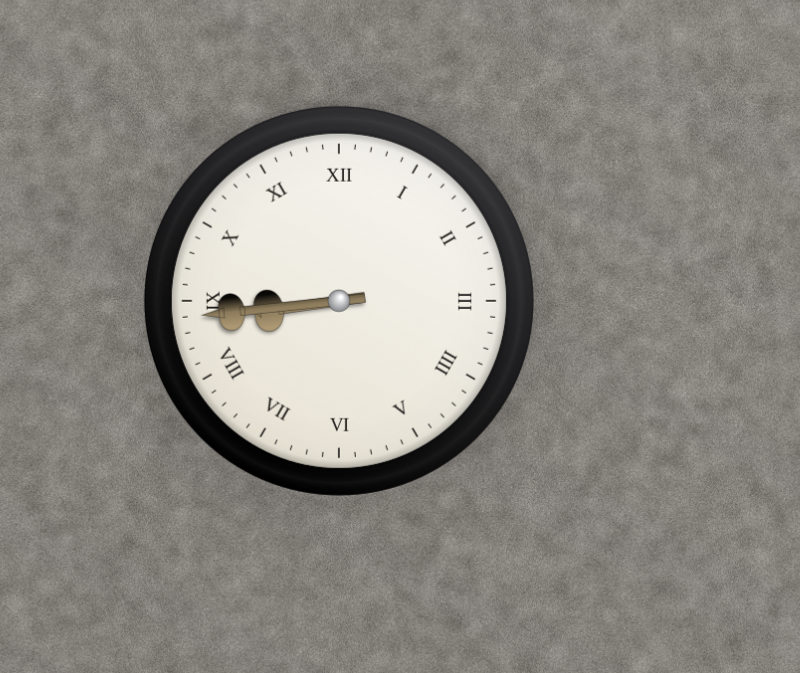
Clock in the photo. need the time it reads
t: 8:44
